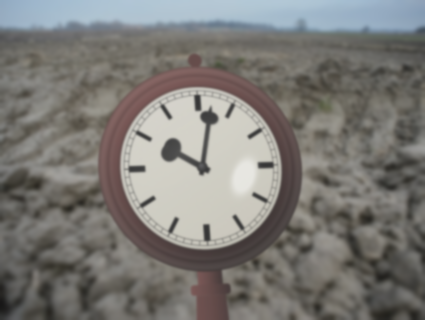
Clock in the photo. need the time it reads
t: 10:02
